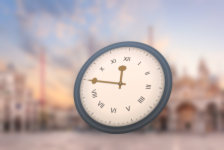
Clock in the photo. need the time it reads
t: 11:45
